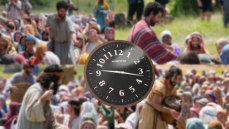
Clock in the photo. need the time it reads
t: 9:17
